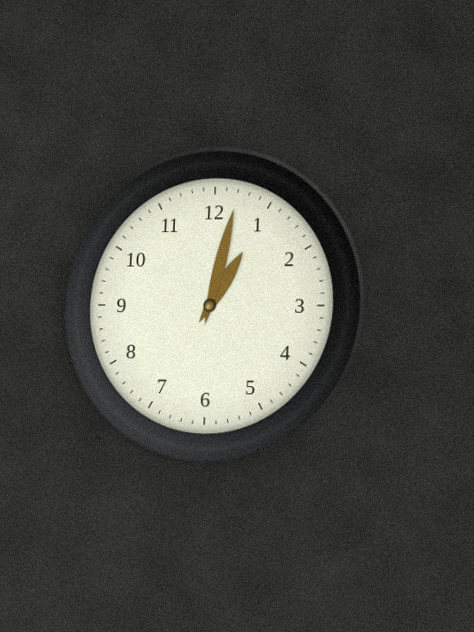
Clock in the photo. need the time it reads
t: 1:02
